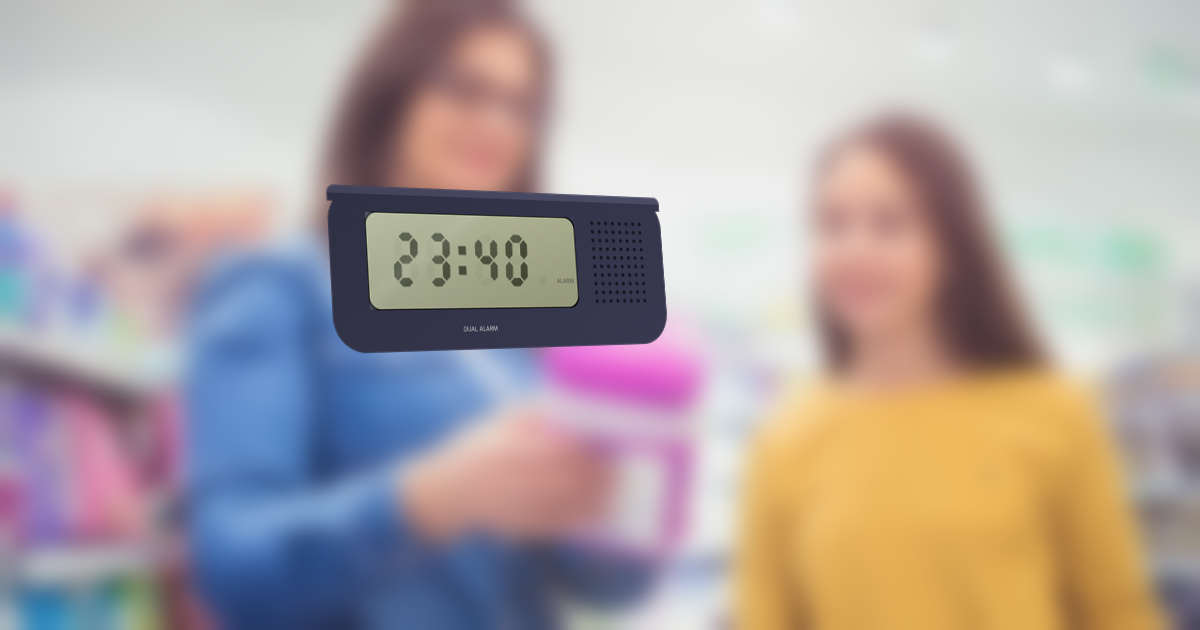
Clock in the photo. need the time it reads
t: 23:40
